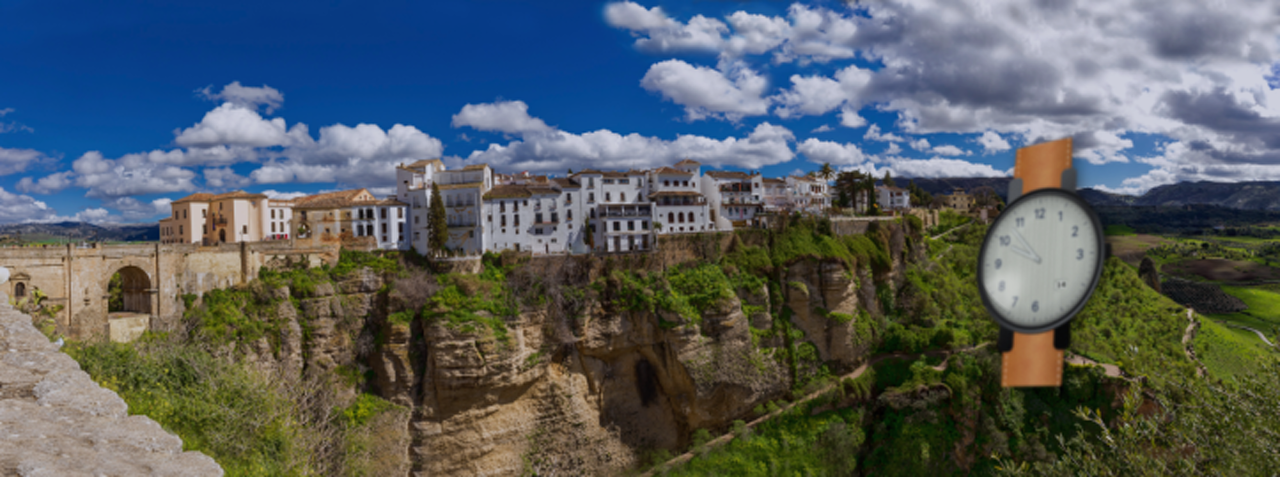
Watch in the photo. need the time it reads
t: 9:53
